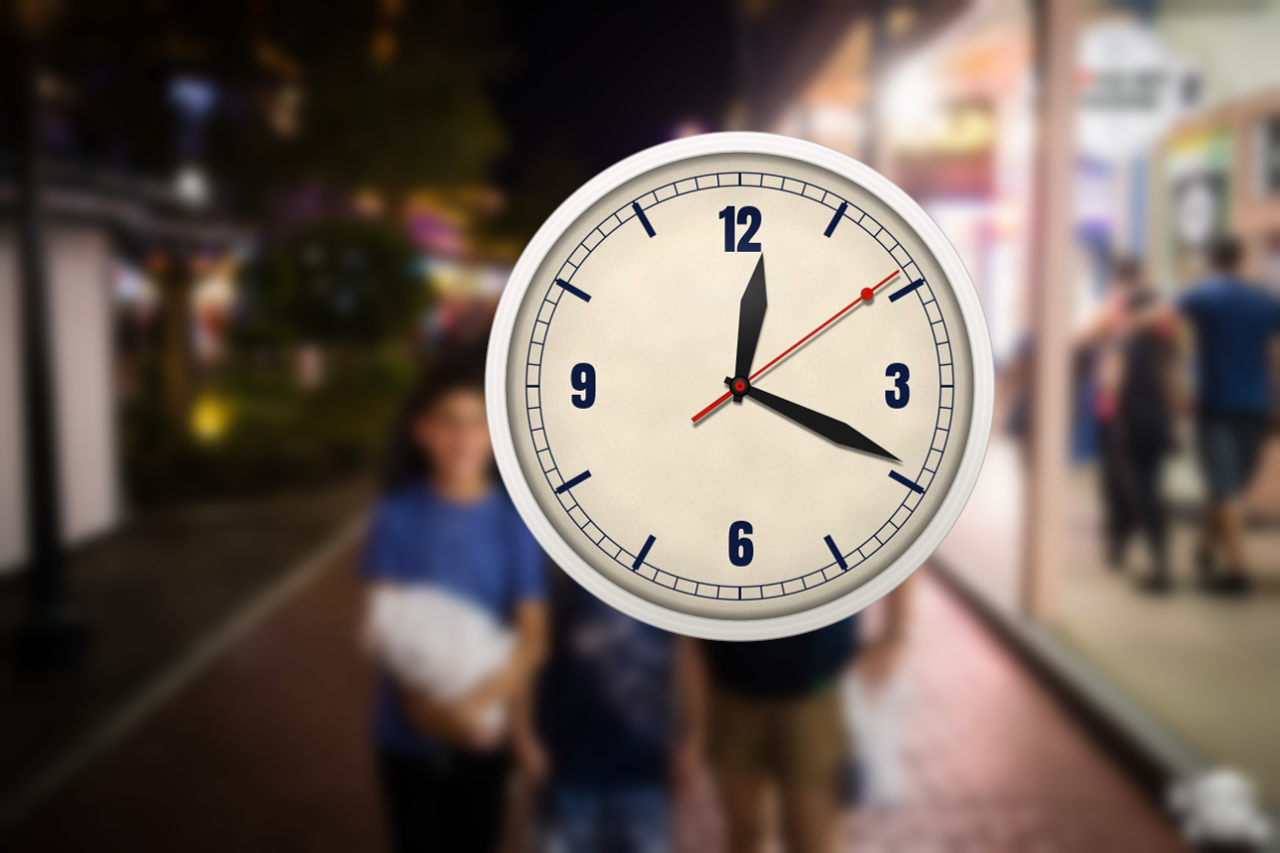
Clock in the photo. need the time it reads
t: 12:19:09
